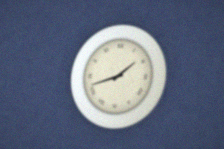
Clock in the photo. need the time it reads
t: 1:42
